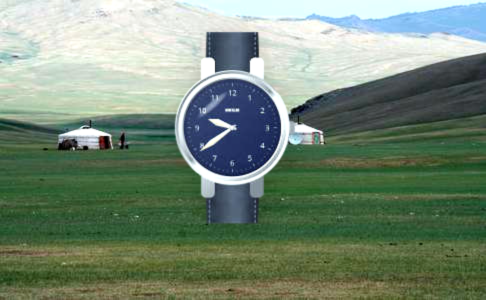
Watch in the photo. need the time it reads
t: 9:39
